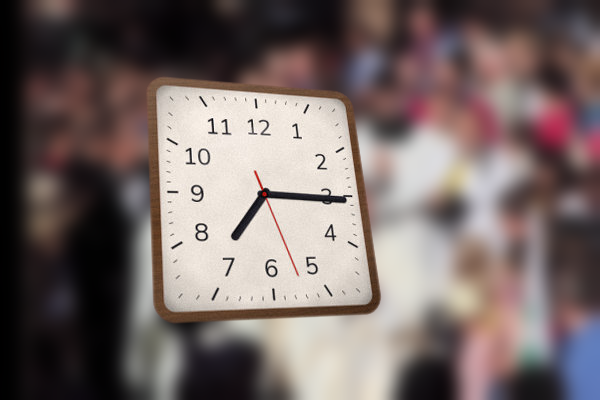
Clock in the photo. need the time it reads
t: 7:15:27
